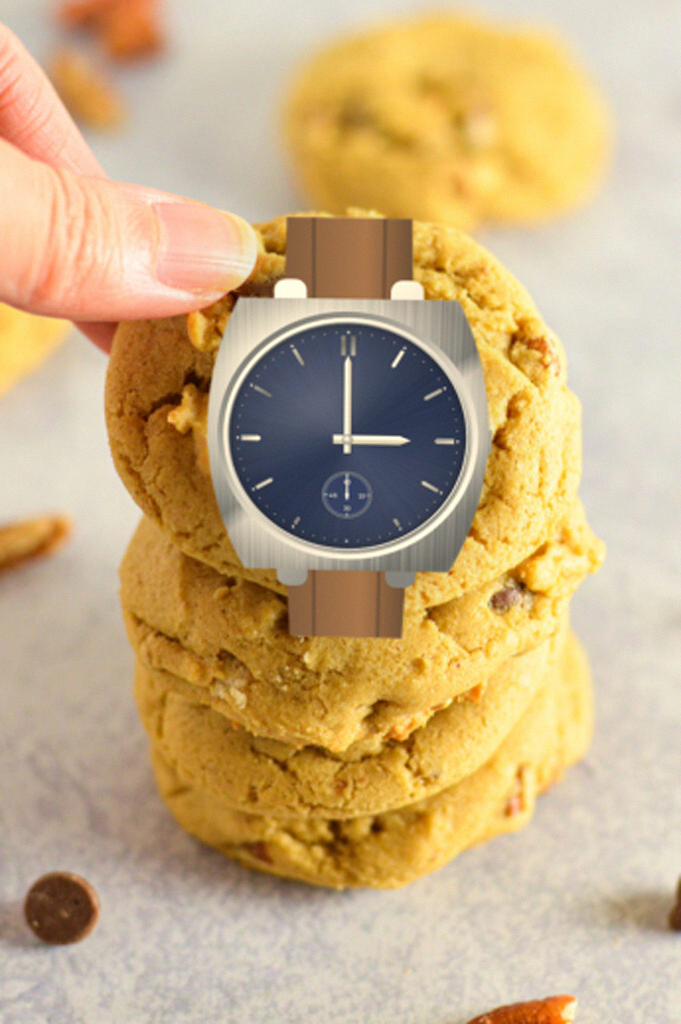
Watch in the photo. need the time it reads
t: 3:00
